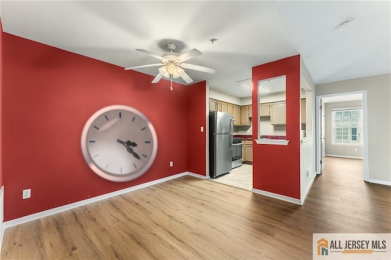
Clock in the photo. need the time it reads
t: 3:22
